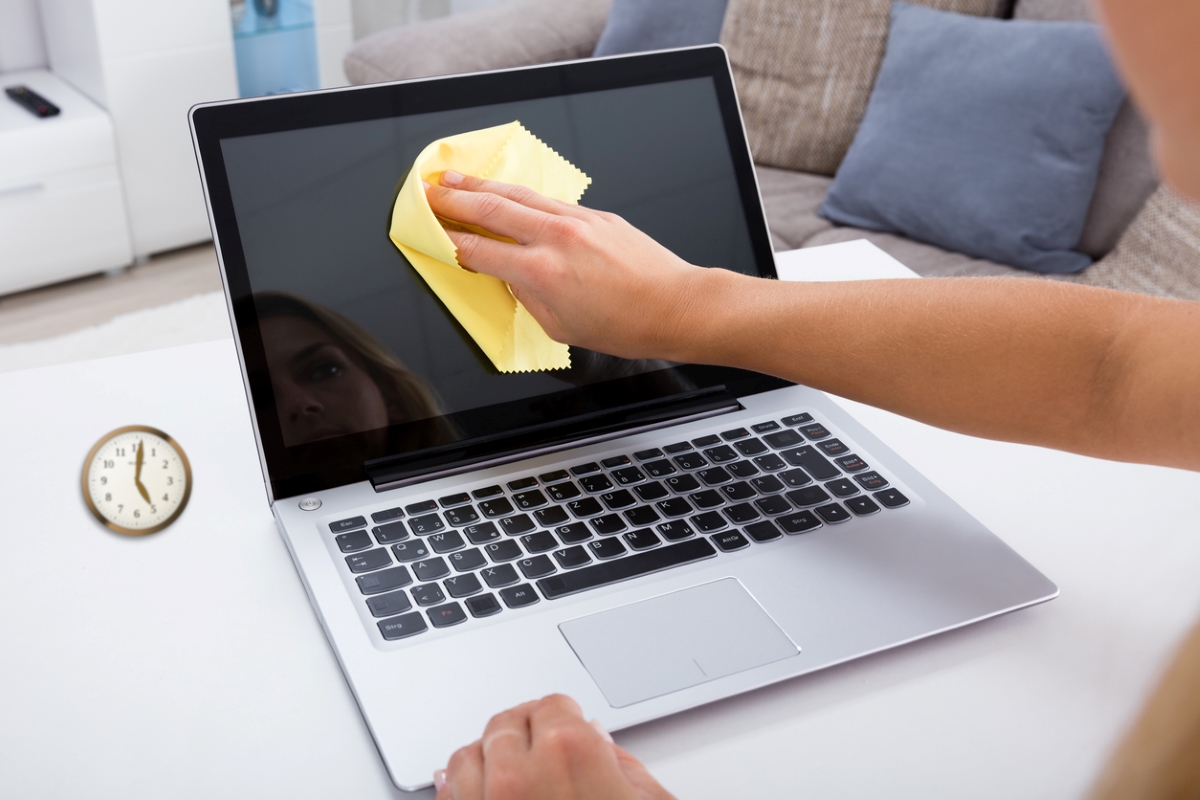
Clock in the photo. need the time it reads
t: 5:01
